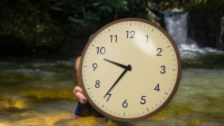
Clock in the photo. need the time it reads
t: 9:36
